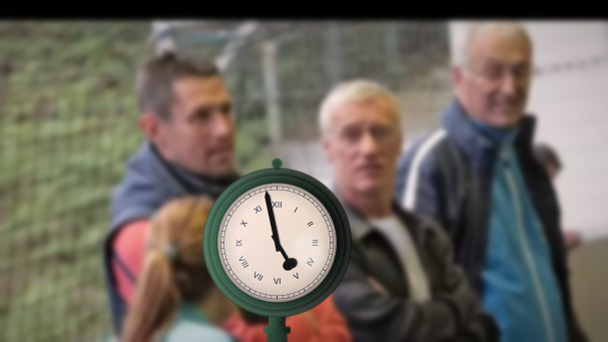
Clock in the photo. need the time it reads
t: 4:58
